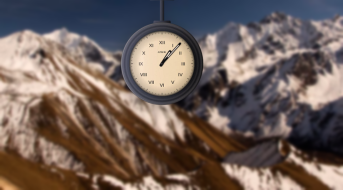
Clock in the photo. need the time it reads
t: 1:07
